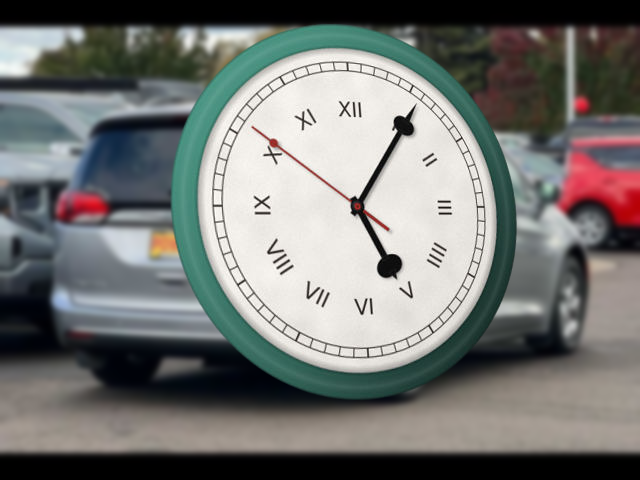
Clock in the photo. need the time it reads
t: 5:05:51
